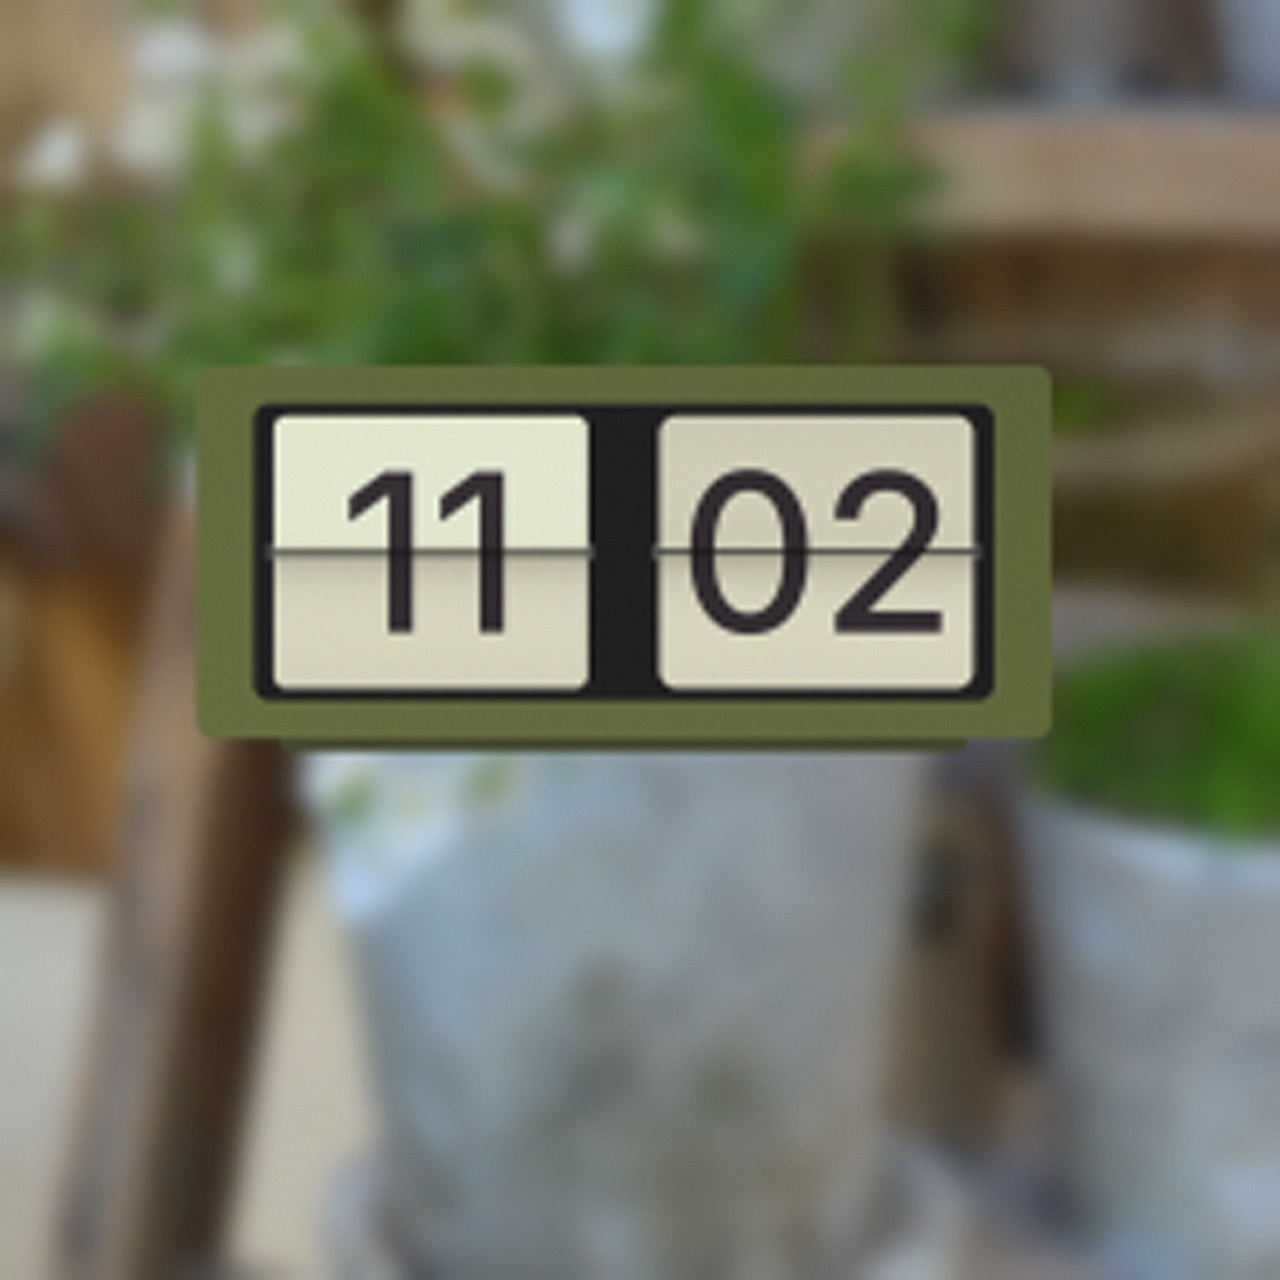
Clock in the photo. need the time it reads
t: 11:02
